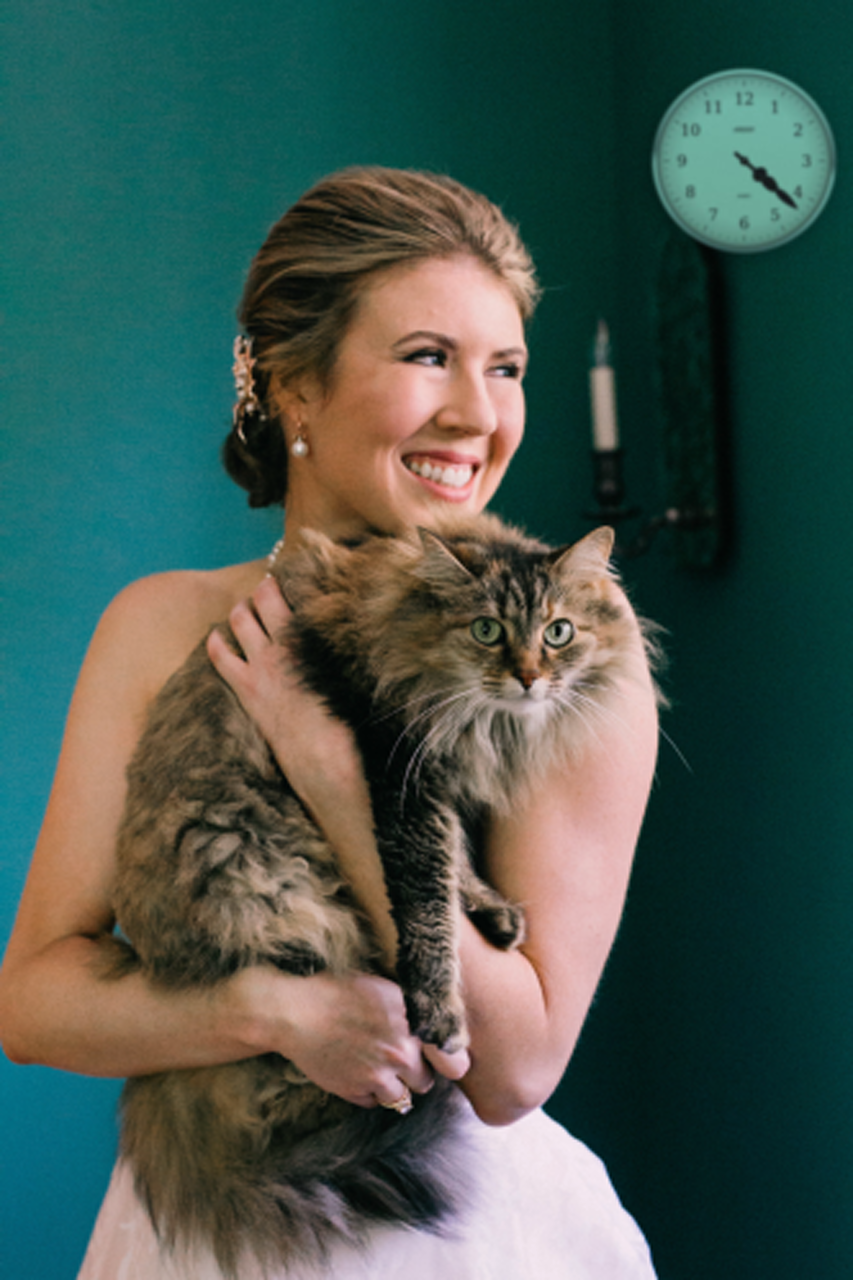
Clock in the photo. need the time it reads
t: 4:22
